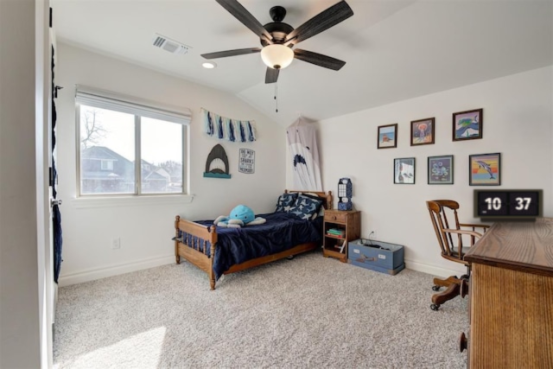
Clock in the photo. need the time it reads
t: 10:37
